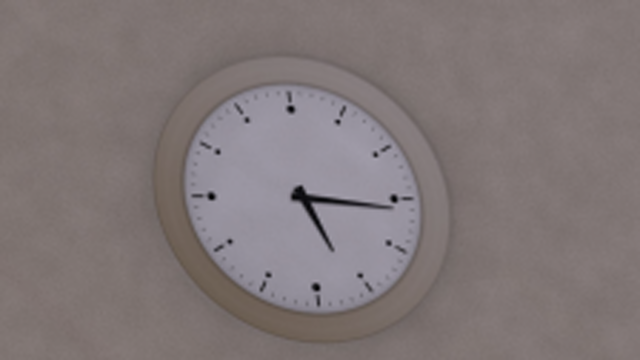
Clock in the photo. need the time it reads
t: 5:16
